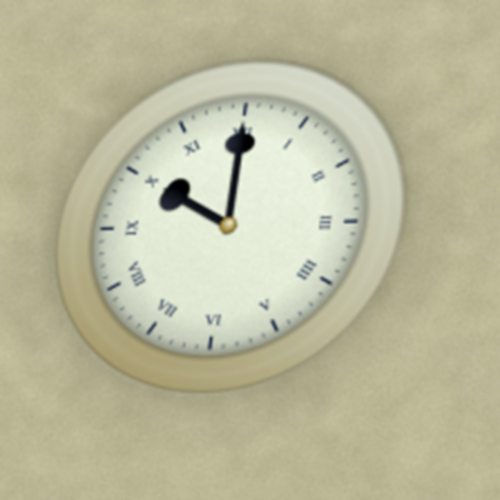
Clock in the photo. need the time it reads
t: 10:00
